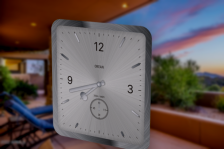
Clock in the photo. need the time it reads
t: 7:42
